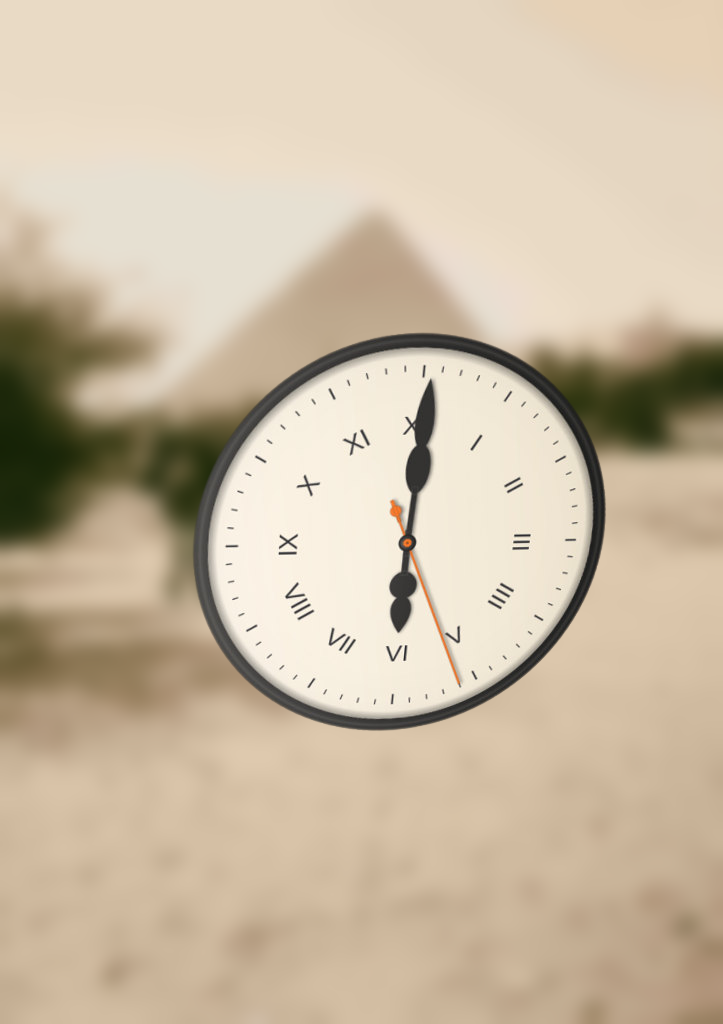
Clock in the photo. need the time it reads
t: 6:00:26
